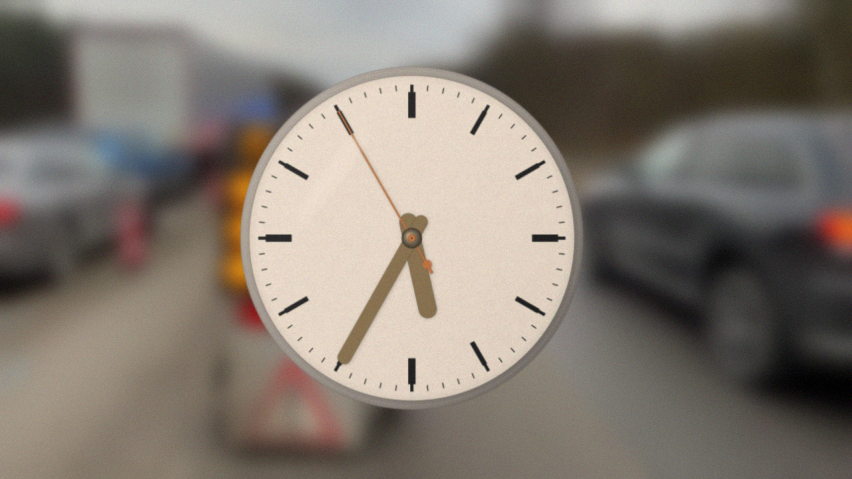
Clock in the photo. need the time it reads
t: 5:34:55
